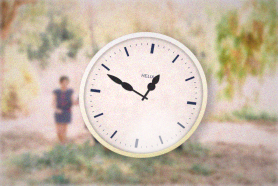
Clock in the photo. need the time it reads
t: 12:49
